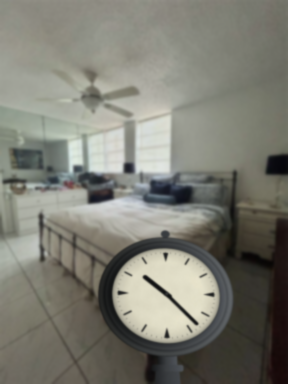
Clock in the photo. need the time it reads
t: 10:23
